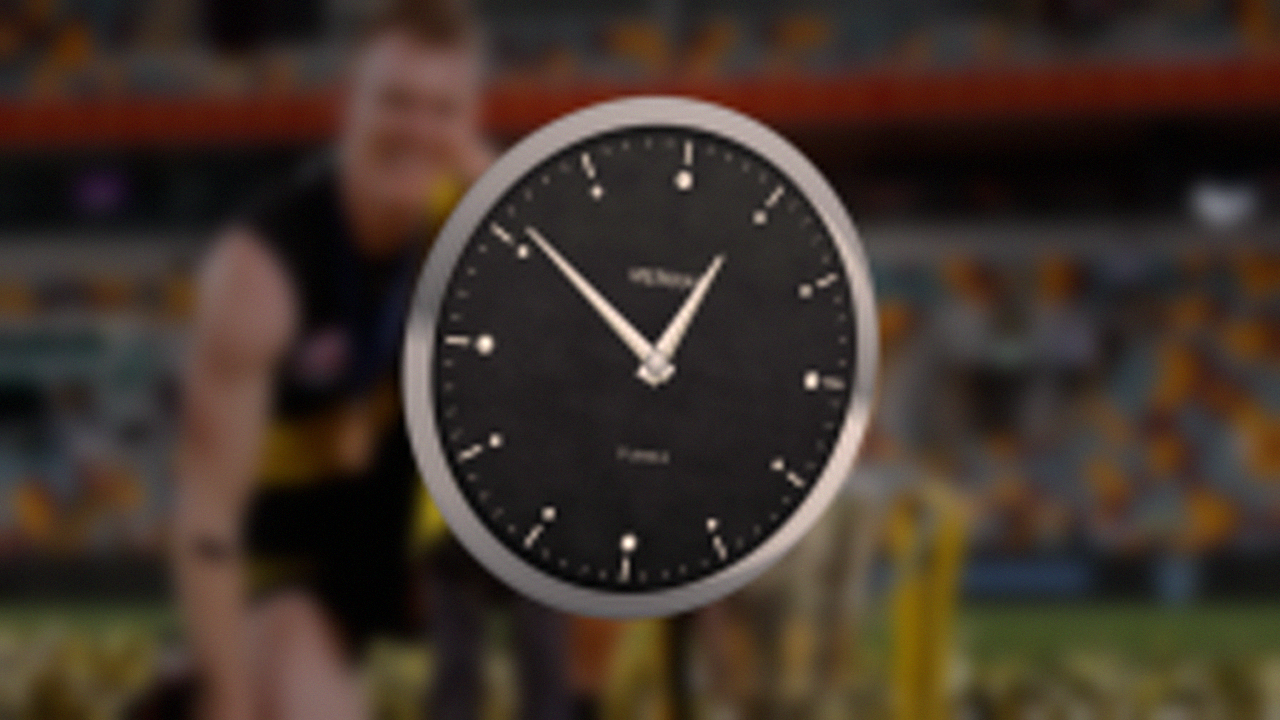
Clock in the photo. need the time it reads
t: 12:51
